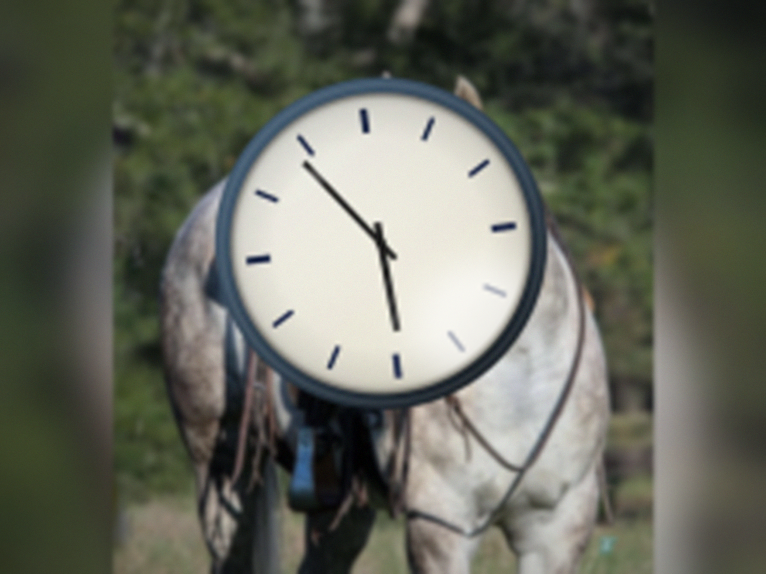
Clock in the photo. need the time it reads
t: 5:54
